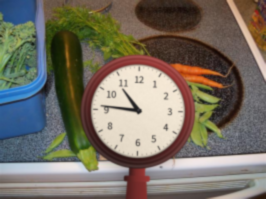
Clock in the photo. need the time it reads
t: 10:46
